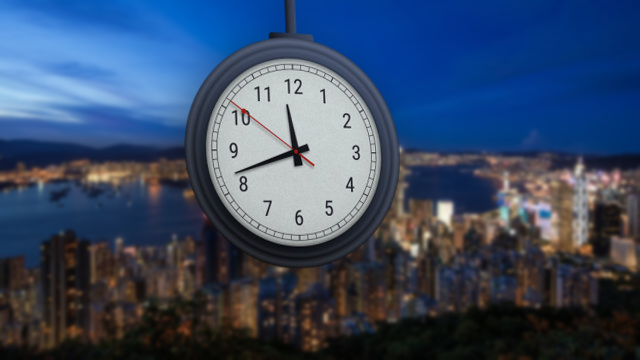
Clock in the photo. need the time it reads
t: 11:41:51
